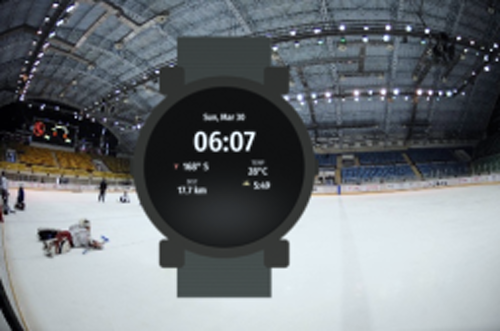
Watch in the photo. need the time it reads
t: 6:07
